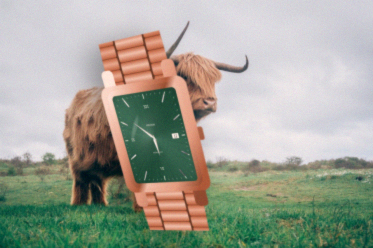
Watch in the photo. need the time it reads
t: 5:52
